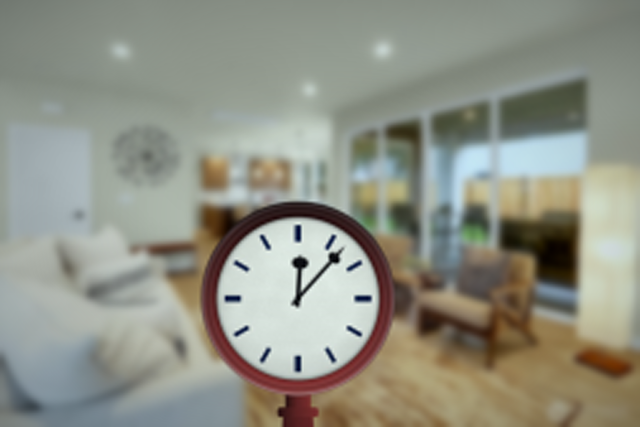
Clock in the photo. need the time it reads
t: 12:07
